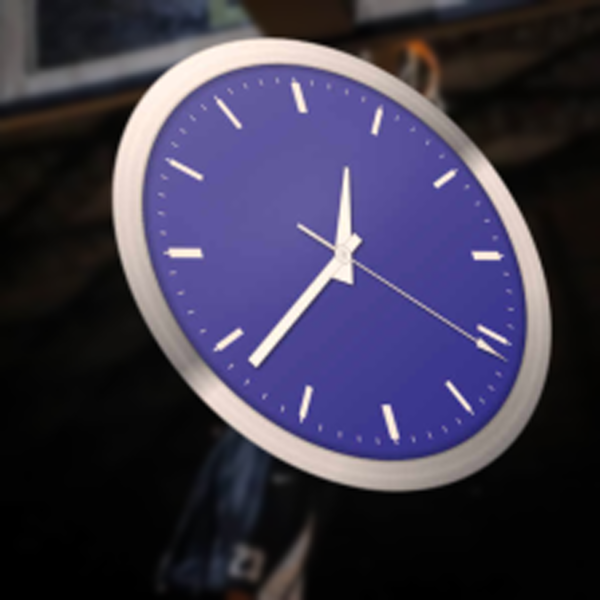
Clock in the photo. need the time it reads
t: 12:38:21
